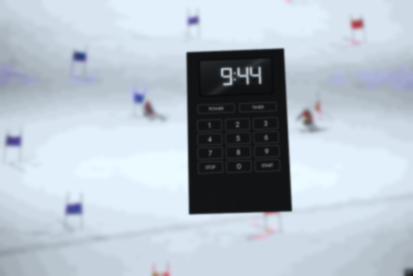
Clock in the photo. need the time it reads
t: 9:44
